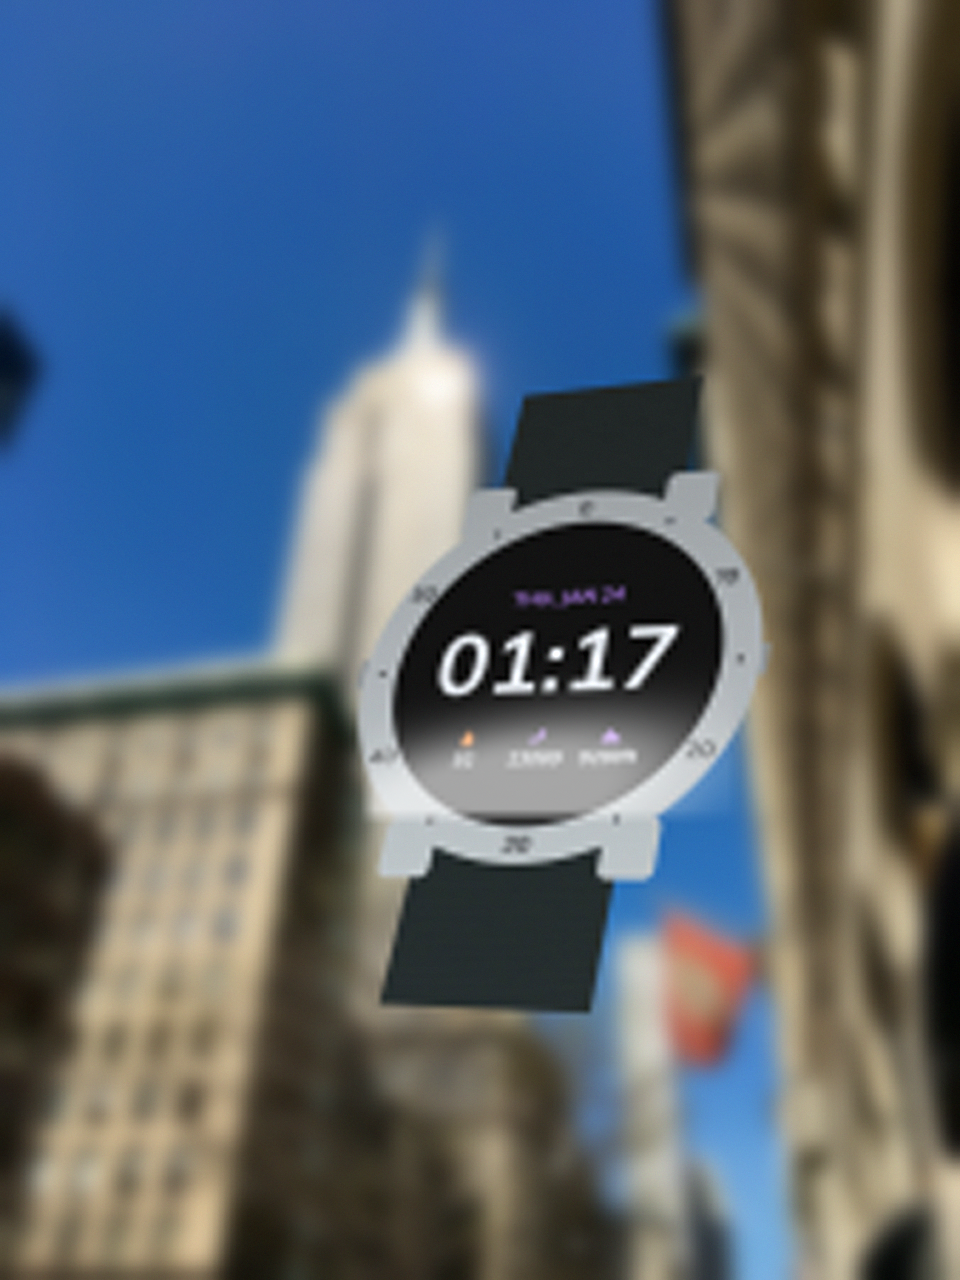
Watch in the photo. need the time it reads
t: 1:17
